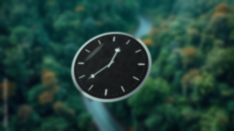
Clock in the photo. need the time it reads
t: 12:38
